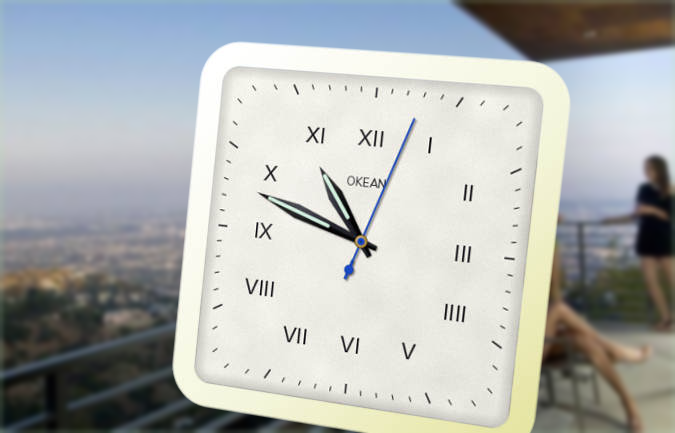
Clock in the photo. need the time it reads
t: 10:48:03
